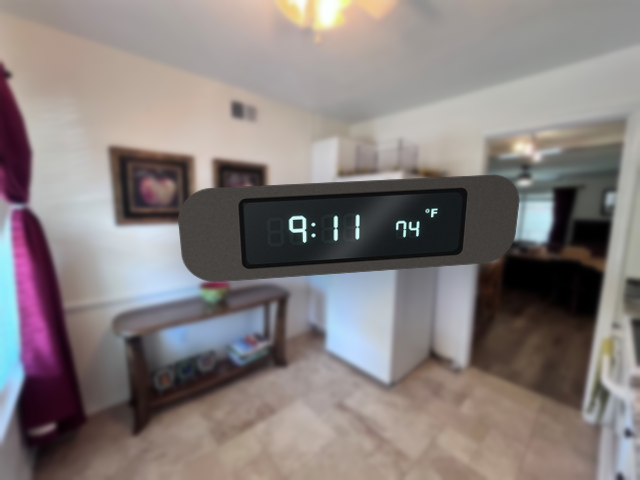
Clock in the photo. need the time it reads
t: 9:11
